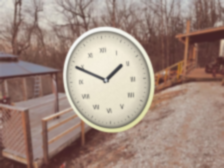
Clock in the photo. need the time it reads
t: 1:49
